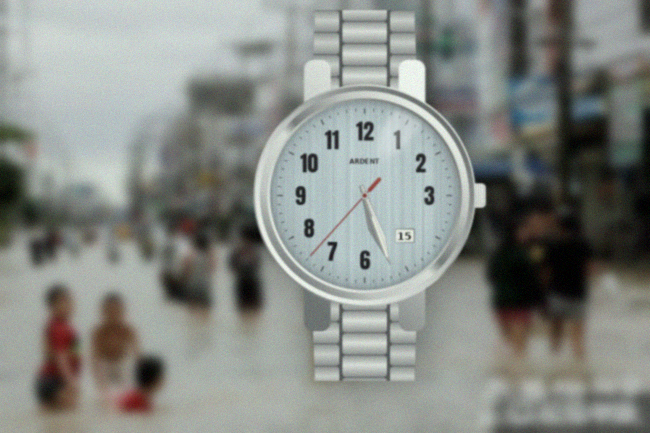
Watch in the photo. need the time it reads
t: 5:26:37
